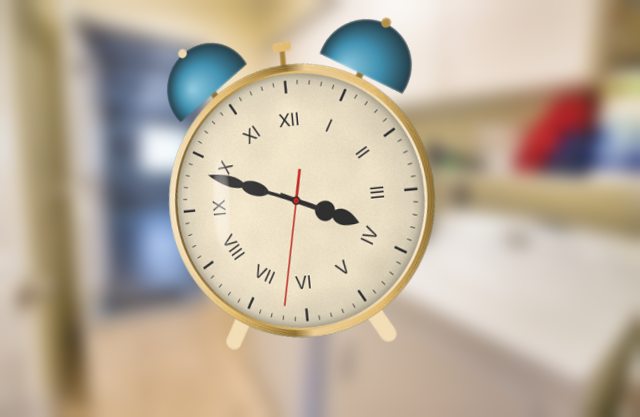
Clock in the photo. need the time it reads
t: 3:48:32
